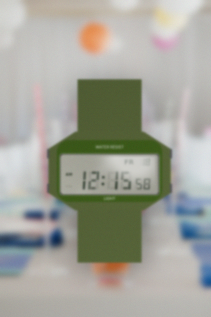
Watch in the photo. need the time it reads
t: 12:15:58
